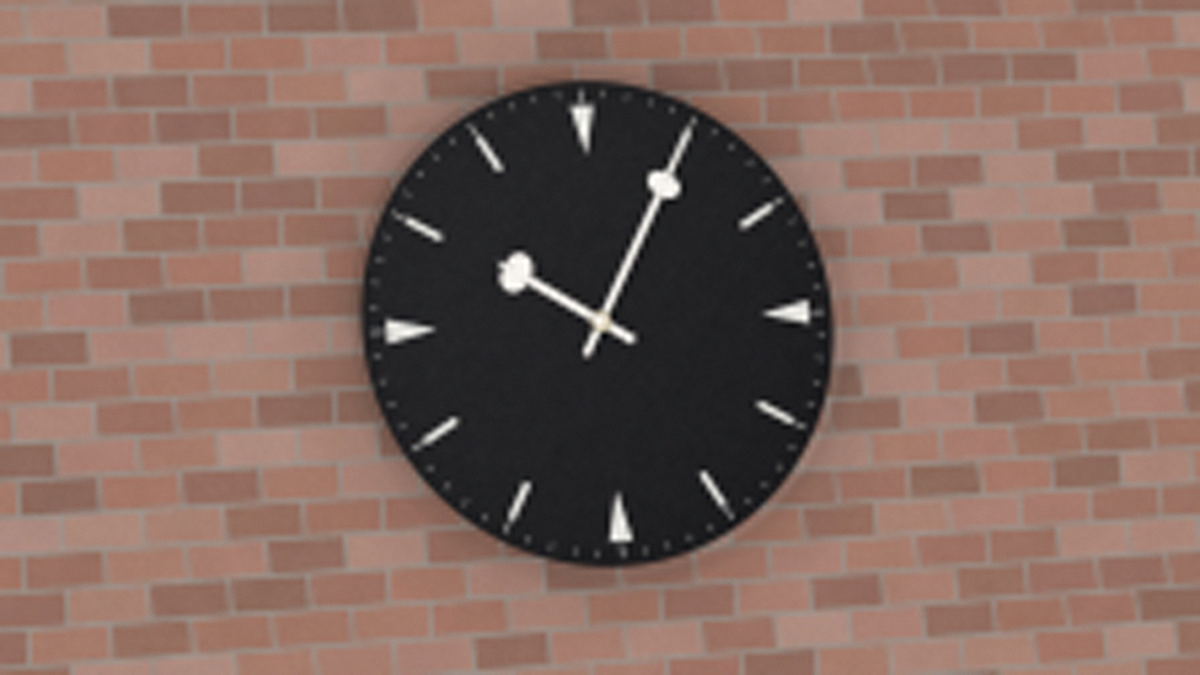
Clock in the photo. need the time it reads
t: 10:05
